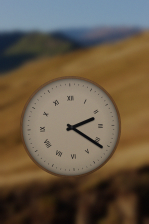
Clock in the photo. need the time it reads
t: 2:21
